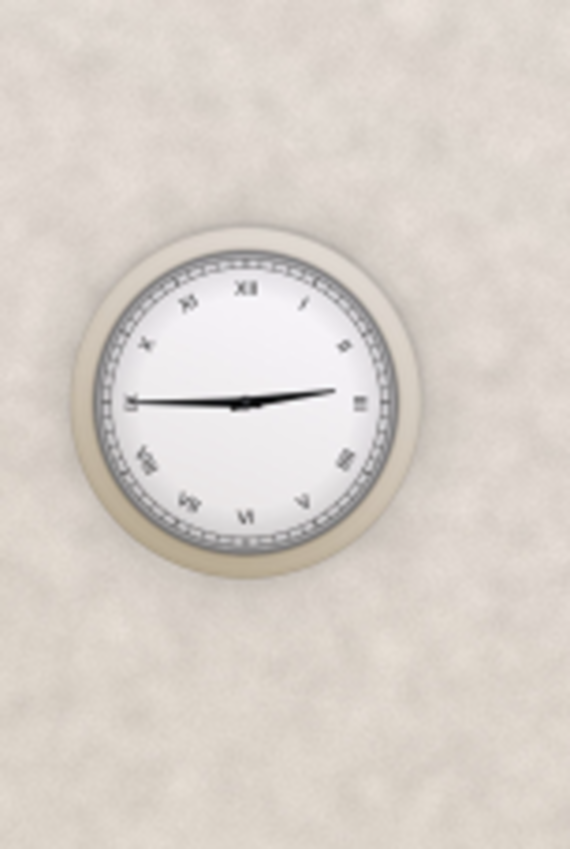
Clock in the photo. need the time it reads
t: 2:45
